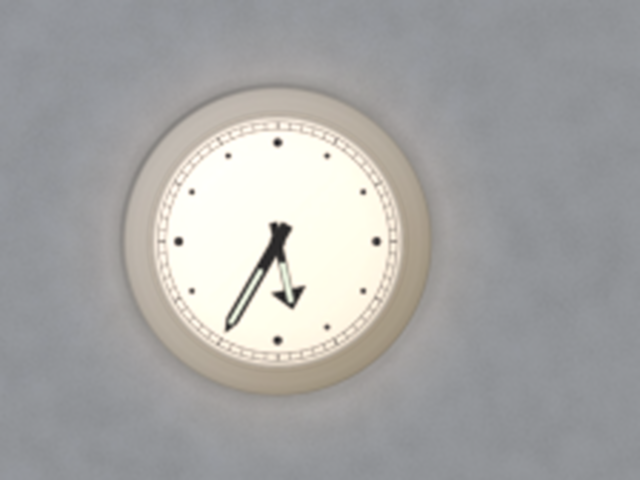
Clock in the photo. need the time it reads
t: 5:35
